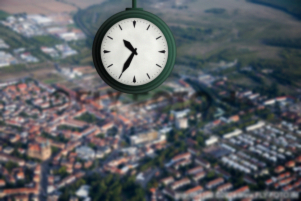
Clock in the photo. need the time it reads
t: 10:35
